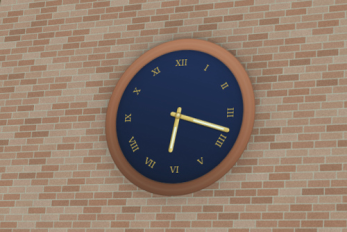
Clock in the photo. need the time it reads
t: 6:18
